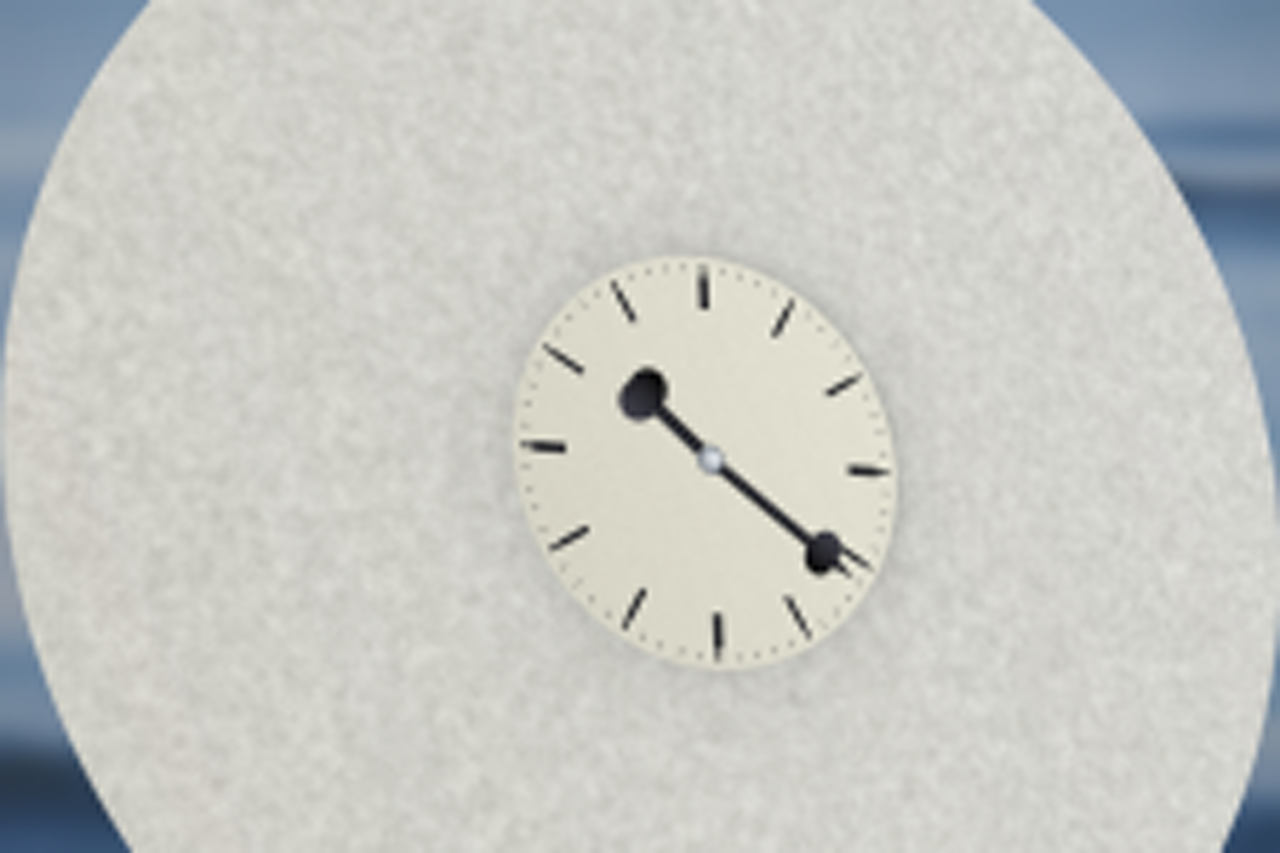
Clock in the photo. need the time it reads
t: 10:21
